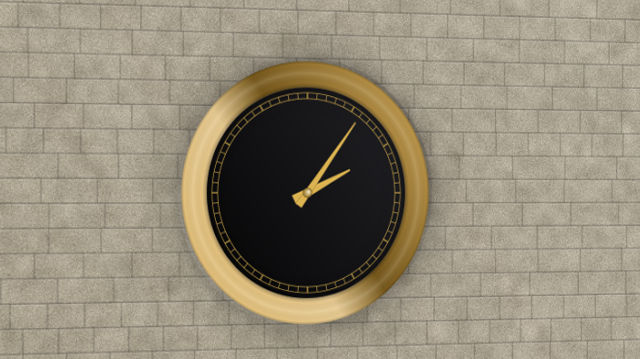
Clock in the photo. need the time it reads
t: 2:06
